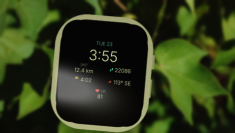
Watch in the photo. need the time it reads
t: 3:55
